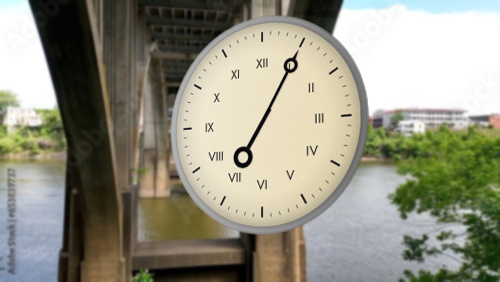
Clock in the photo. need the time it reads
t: 7:05
